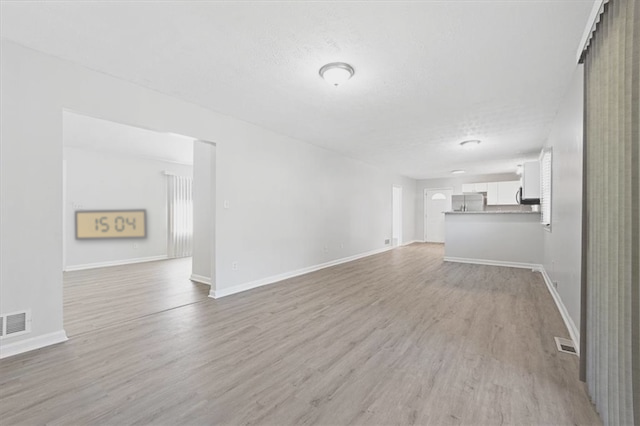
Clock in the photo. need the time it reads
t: 15:04
